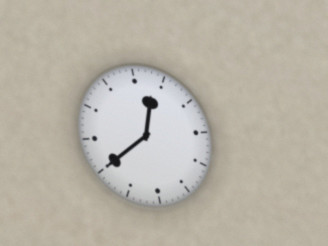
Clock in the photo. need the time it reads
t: 12:40
